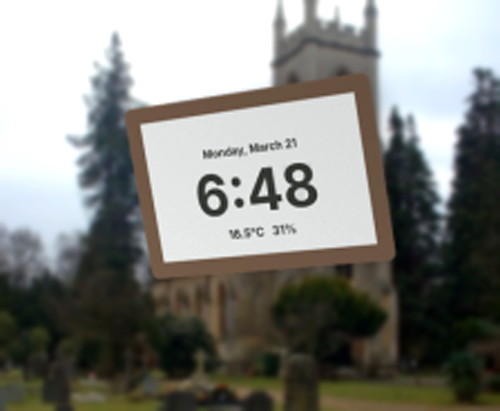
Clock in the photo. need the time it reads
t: 6:48
